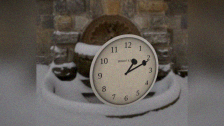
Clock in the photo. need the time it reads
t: 1:11
